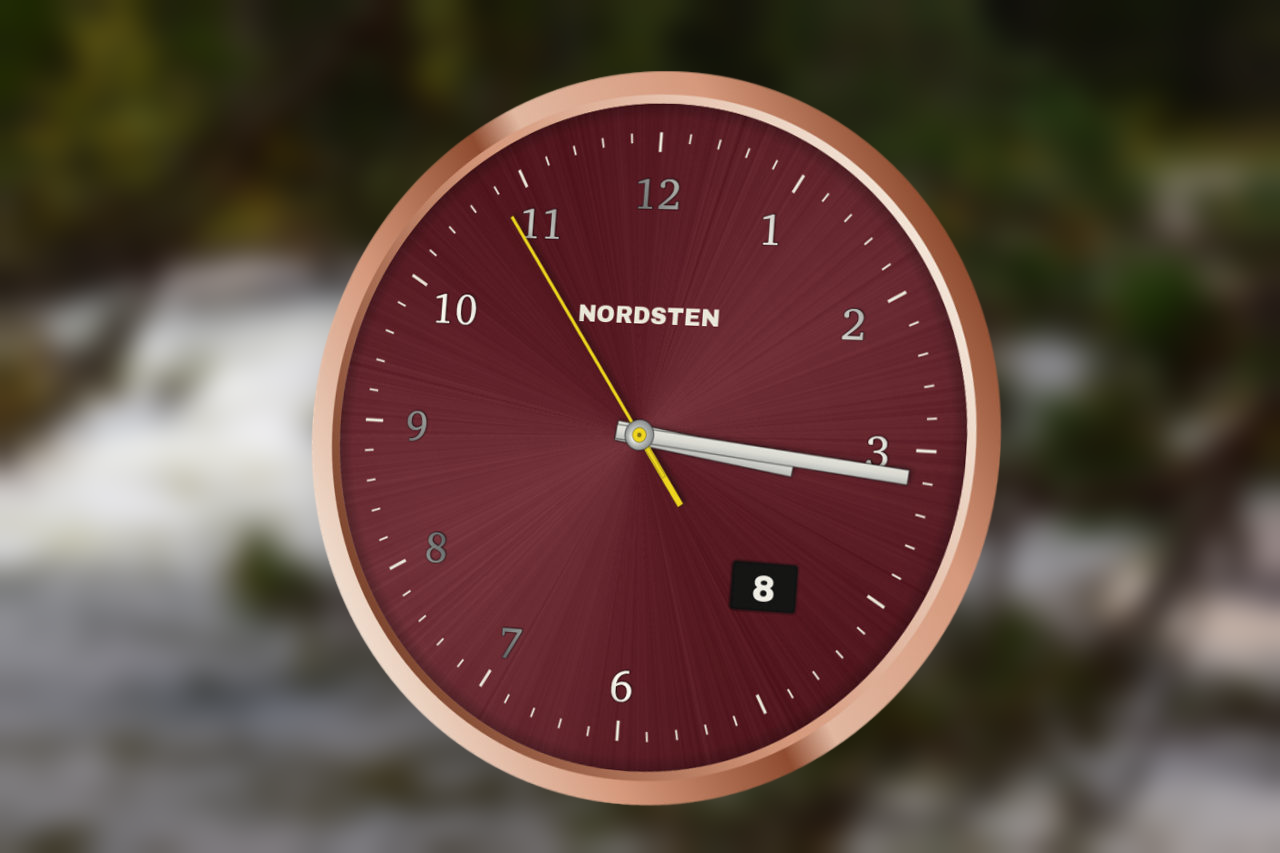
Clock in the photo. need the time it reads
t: 3:15:54
